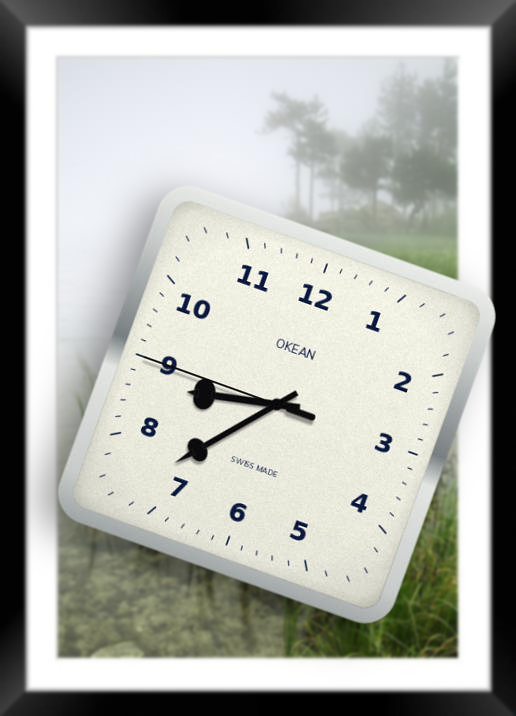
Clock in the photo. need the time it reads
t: 8:36:45
